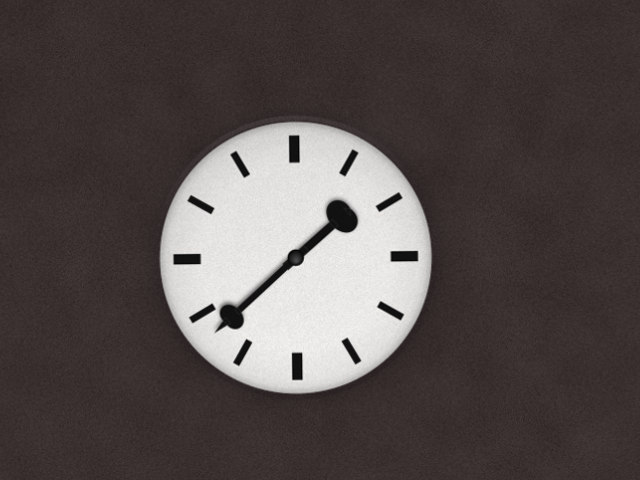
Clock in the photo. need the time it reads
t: 1:38
